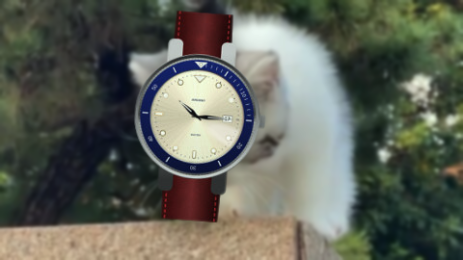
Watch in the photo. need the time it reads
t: 10:15
